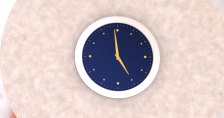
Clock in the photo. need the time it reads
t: 4:59
